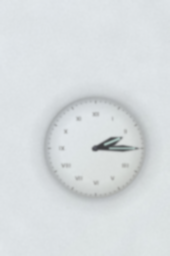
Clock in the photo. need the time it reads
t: 2:15
